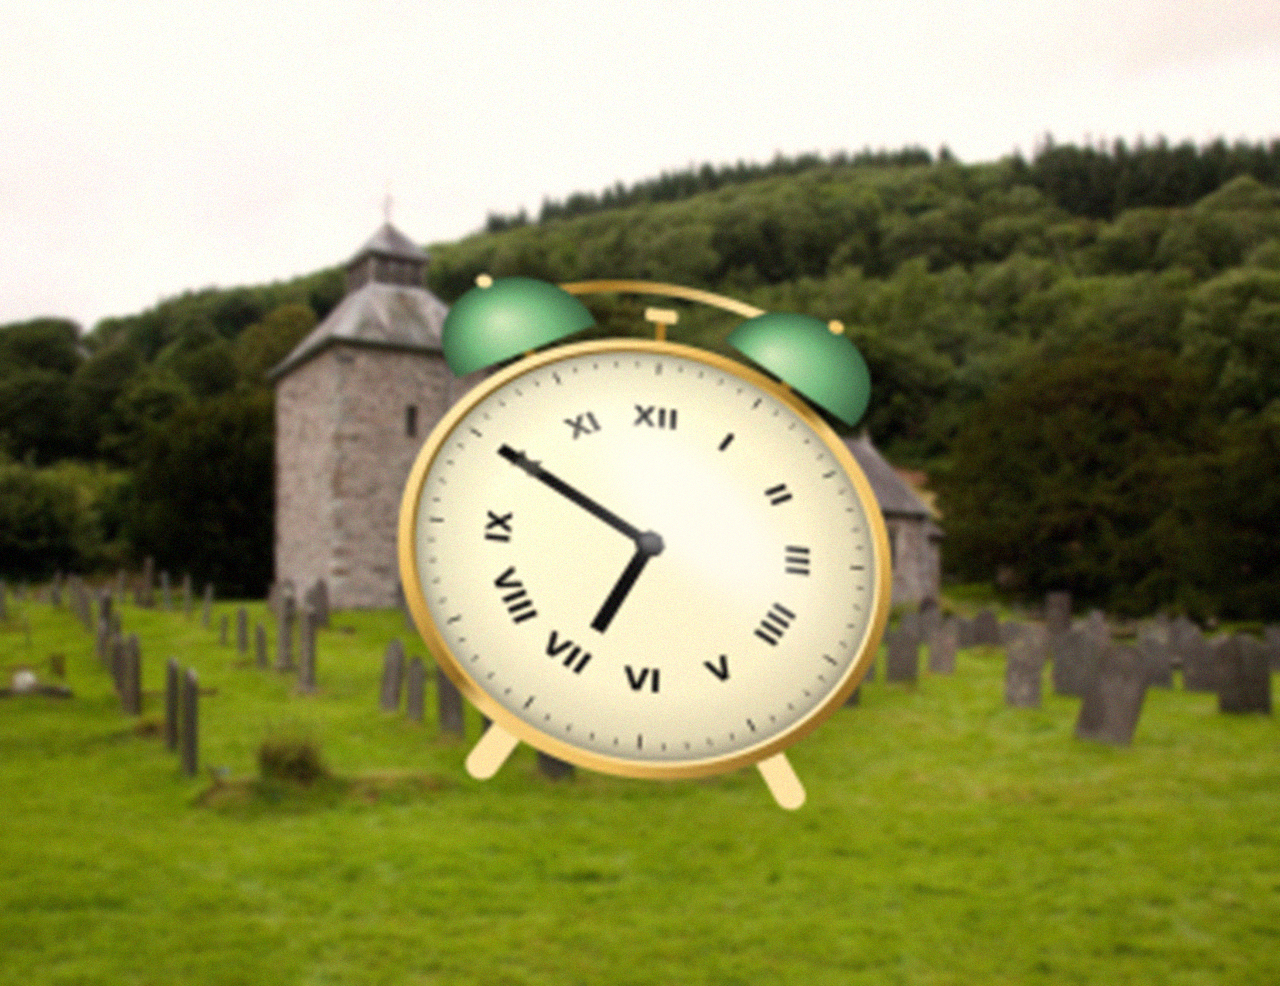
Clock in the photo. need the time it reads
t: 6:50
